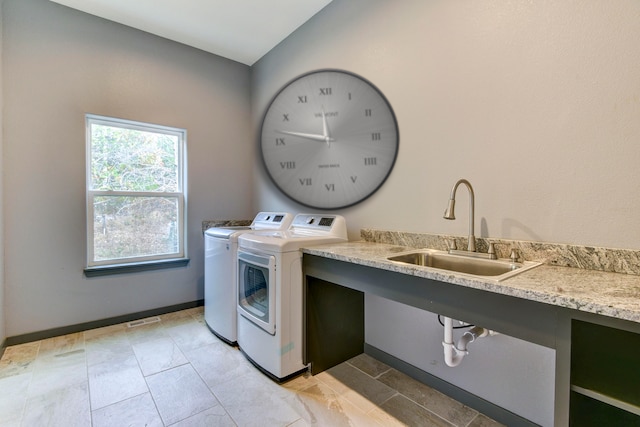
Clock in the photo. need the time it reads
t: 11:47
